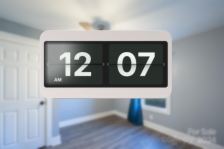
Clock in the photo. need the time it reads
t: 12:07
